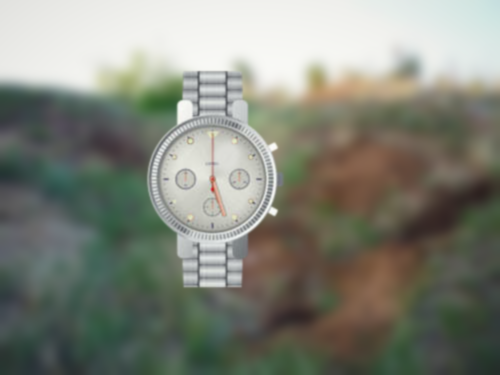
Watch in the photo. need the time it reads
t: 5:27
